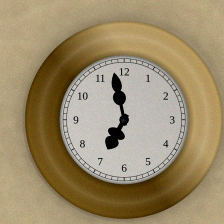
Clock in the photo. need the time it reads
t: 6:58
